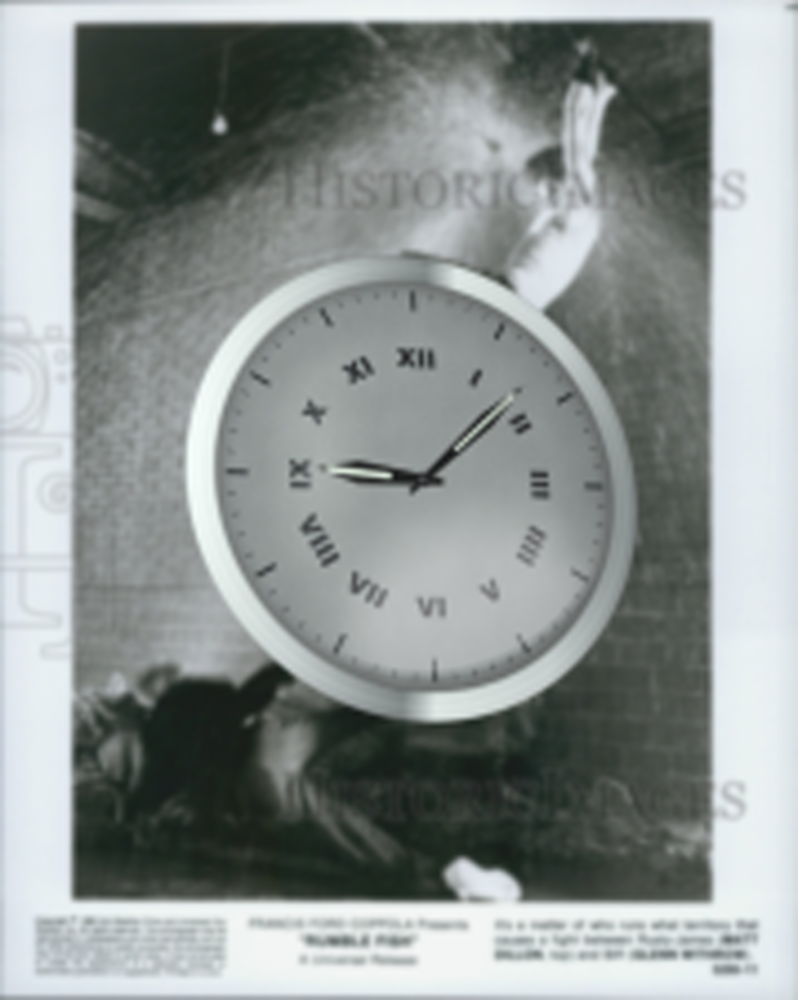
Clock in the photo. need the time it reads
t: 9:08
